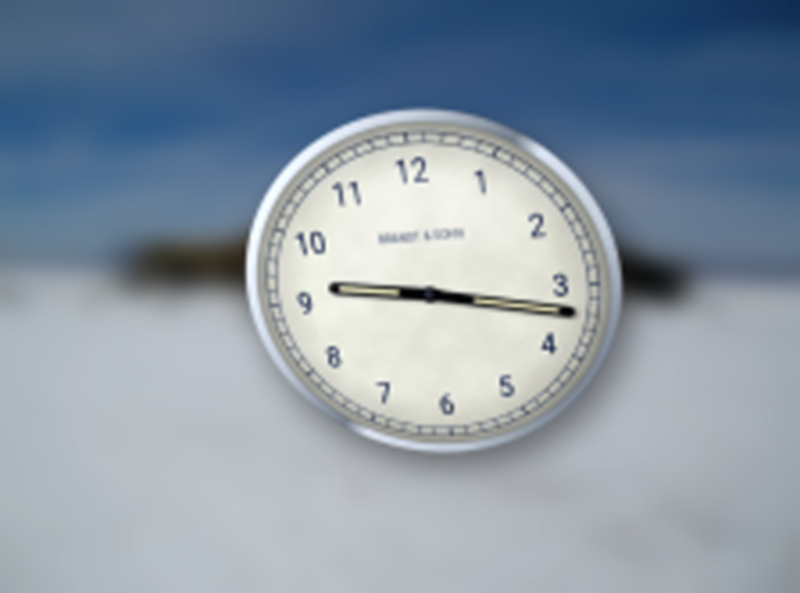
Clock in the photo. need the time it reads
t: 9:17
